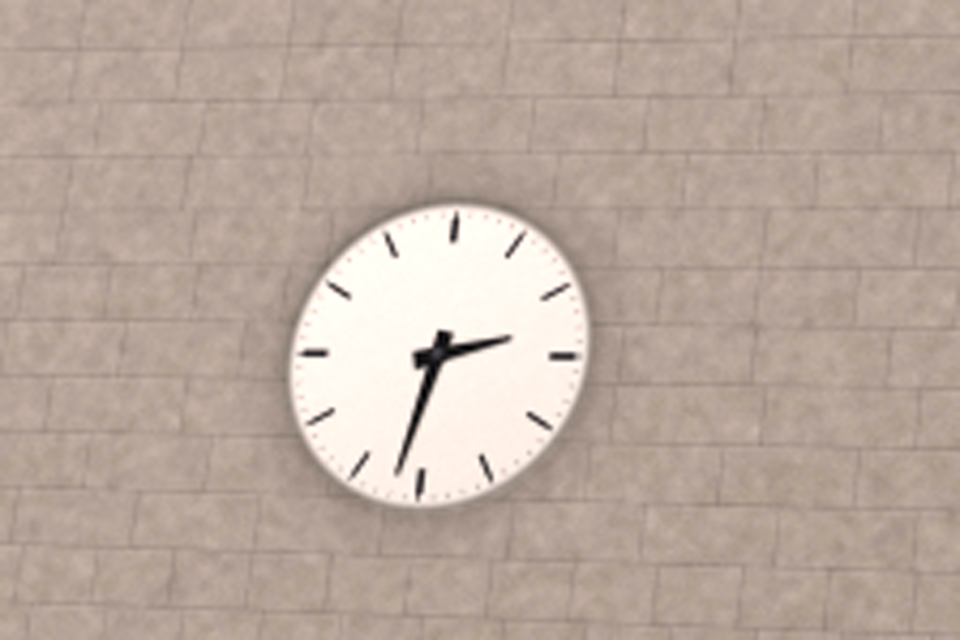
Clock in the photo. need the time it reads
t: 2:32
